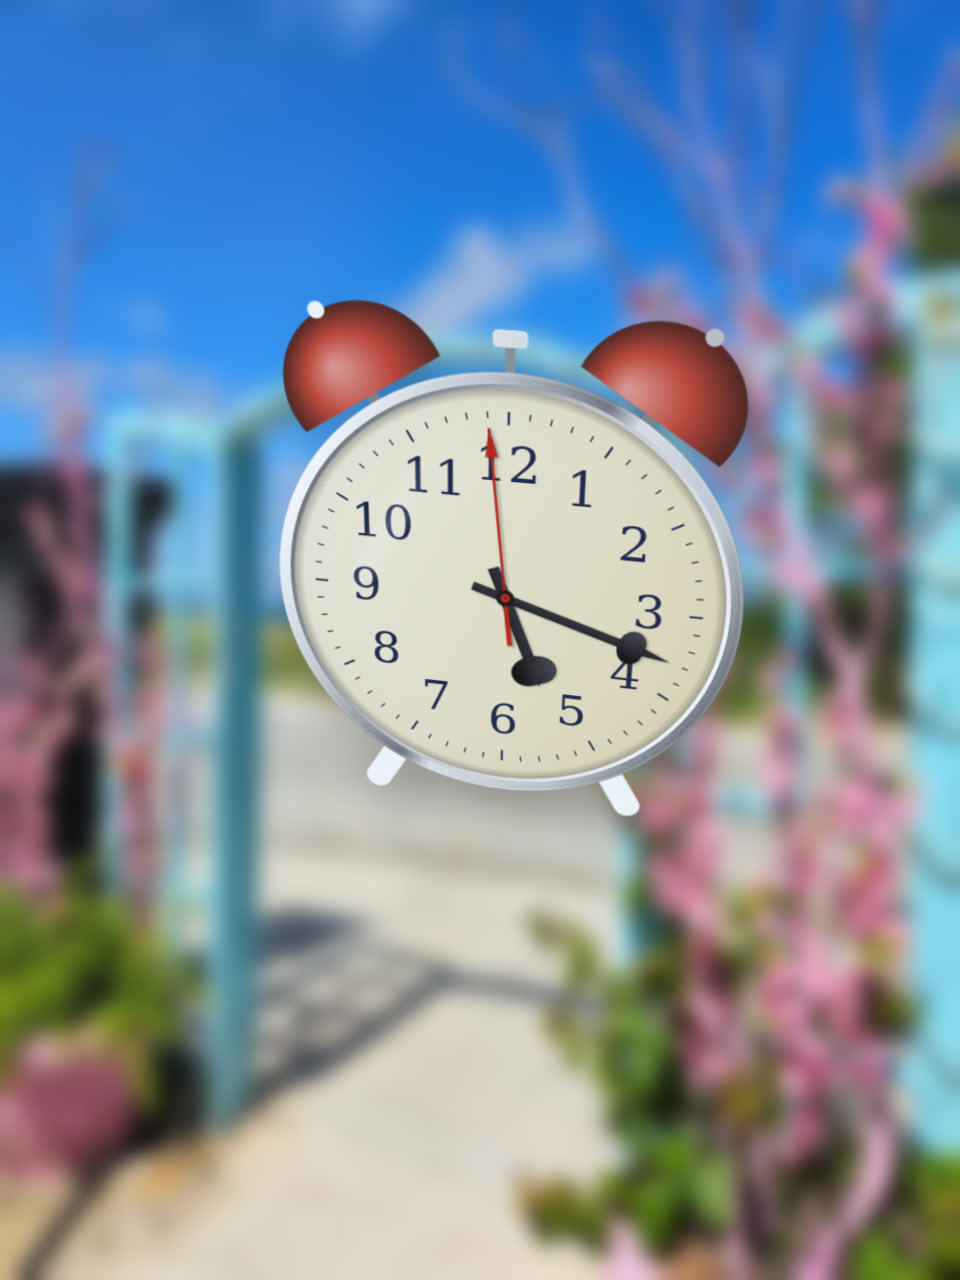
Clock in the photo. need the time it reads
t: 5:17:59
